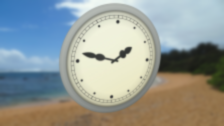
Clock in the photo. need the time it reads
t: 1:47
